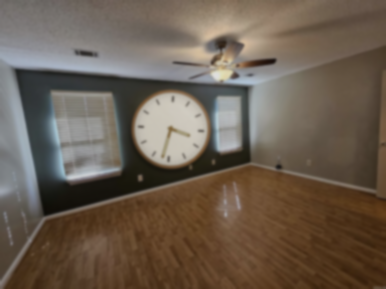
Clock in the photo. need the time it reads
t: 3:32
